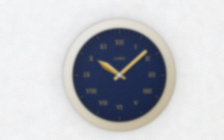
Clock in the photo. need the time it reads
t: 10:08
